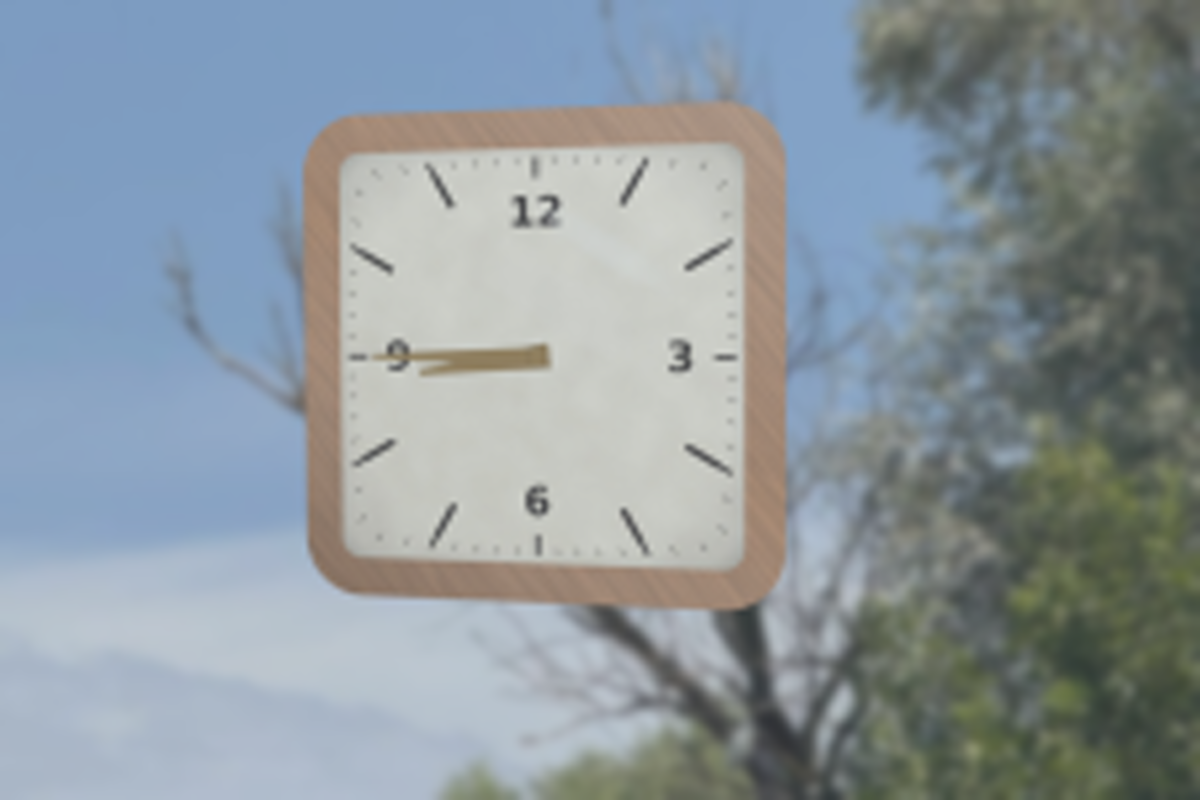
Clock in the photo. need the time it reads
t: 8:45
